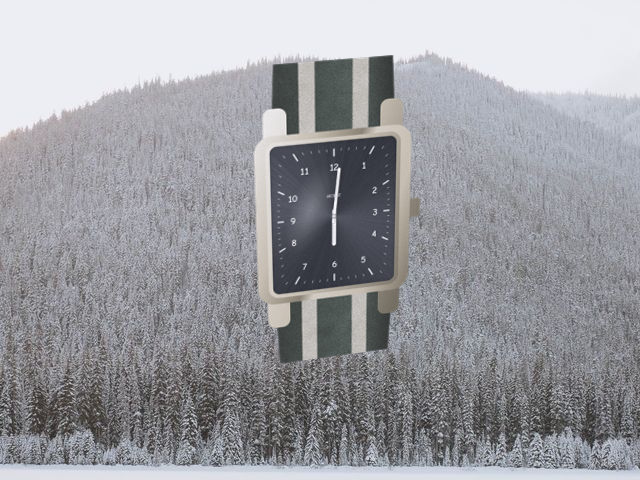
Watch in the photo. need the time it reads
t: 6:01
